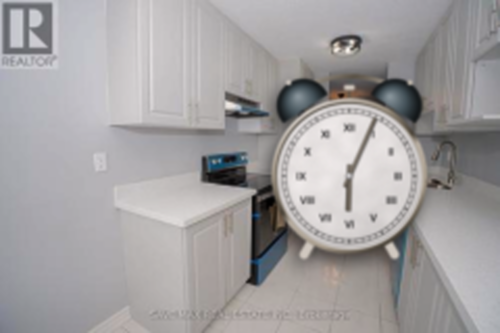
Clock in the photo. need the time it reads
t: 6:04
